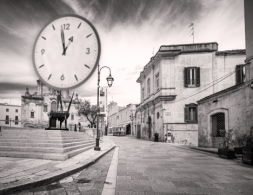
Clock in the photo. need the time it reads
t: 12:58
